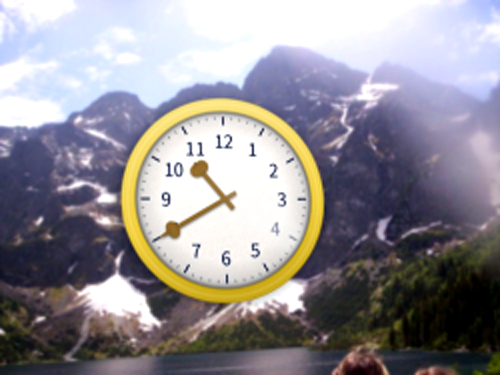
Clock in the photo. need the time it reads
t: 10:40
